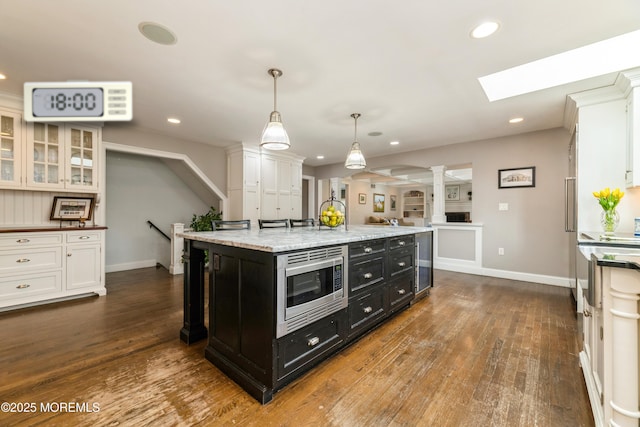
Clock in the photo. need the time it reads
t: 18:00
